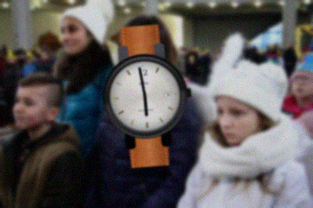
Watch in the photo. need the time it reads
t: 5:59
